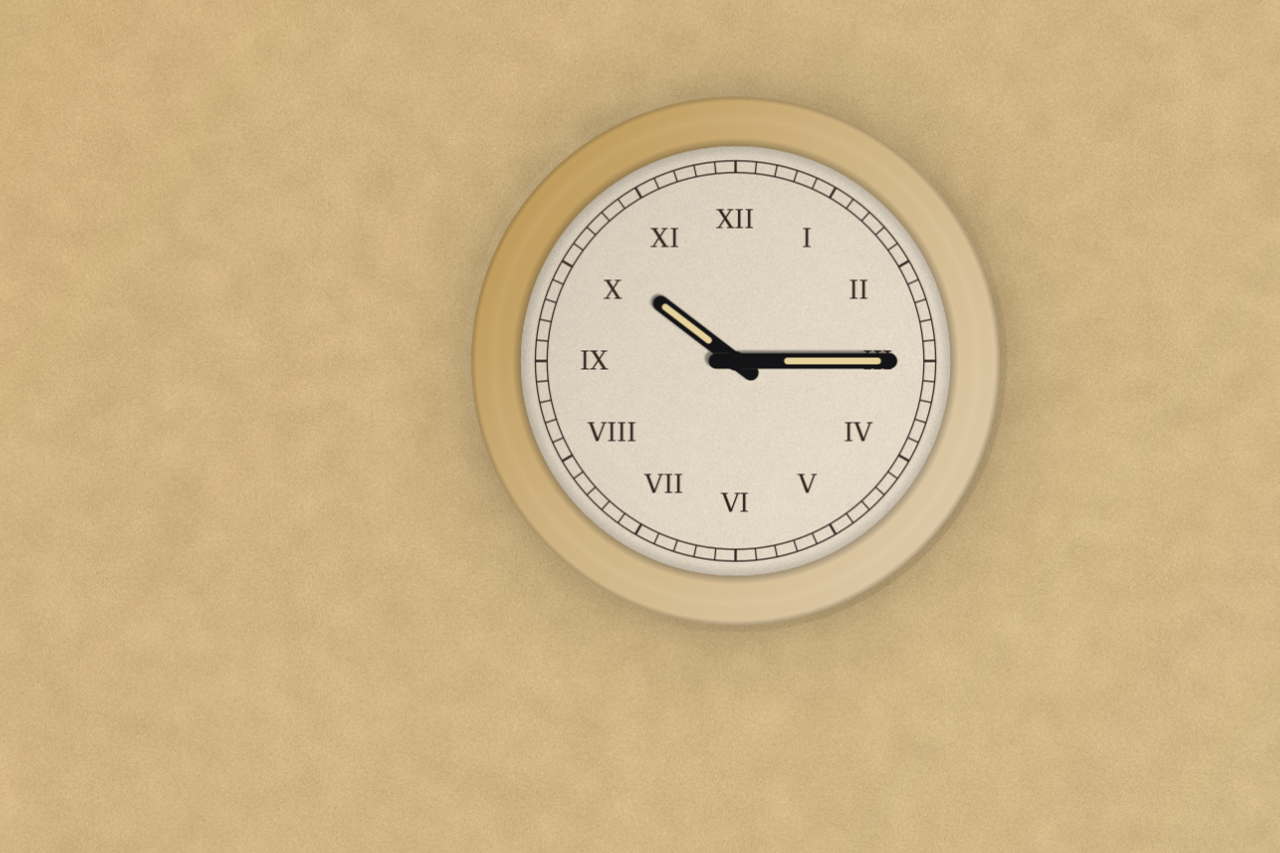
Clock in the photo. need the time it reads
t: 10:15
